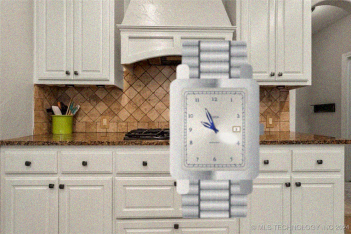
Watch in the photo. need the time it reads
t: 9:56
